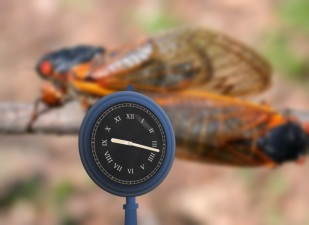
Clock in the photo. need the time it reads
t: 9:17
